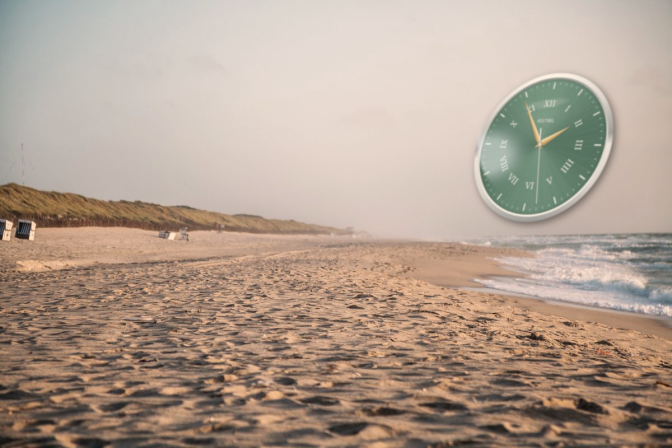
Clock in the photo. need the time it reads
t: 1:54:28
